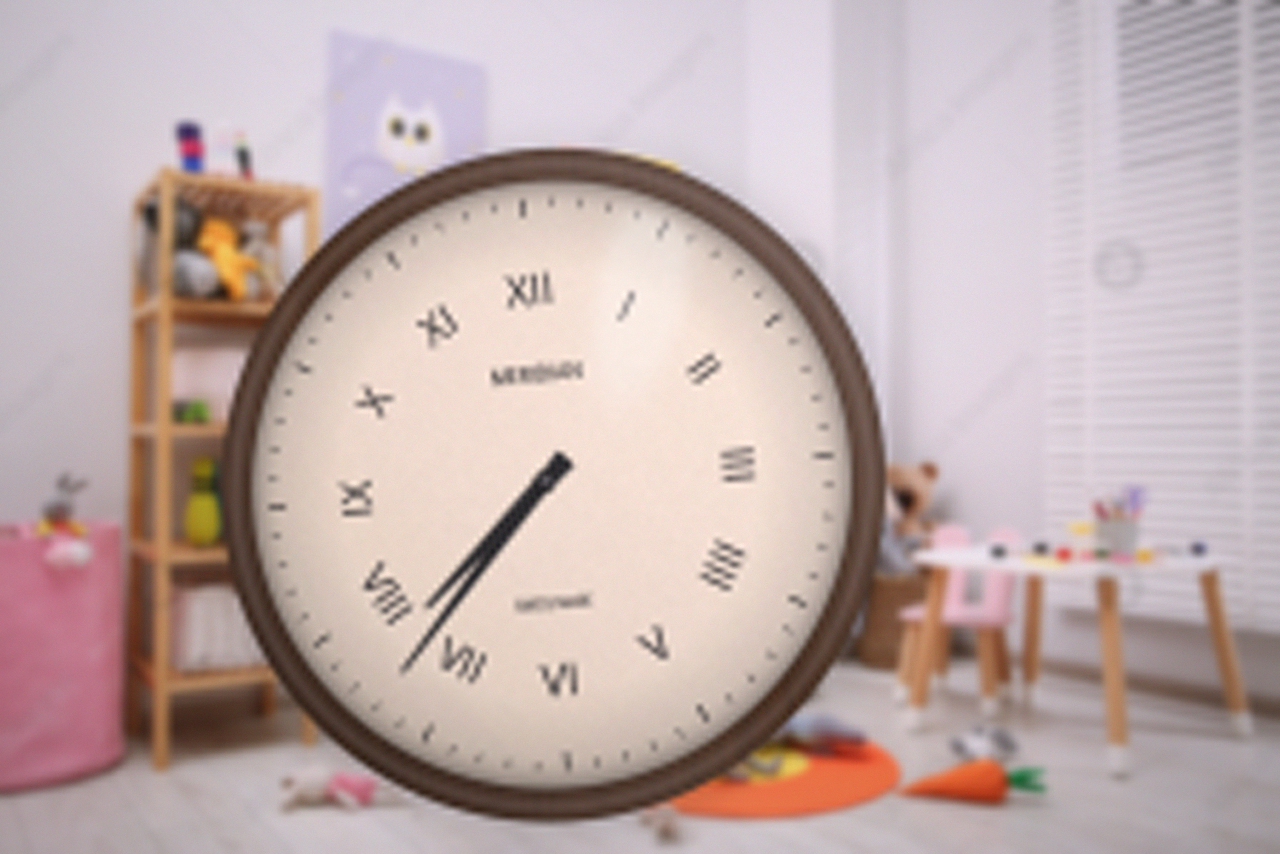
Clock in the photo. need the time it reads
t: 7:37
